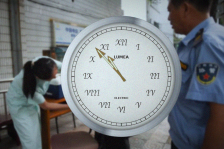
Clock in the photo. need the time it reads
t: 10:53
